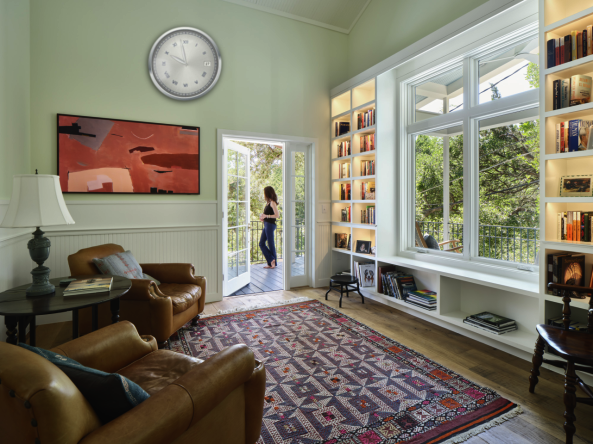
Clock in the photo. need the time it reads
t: 9:58
